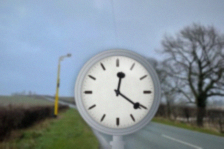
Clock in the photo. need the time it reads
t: 12:21
